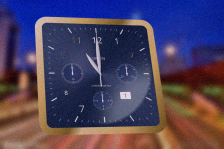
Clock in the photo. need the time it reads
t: 11:00
